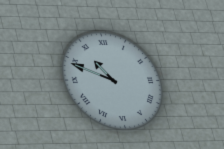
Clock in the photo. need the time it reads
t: 10:49
